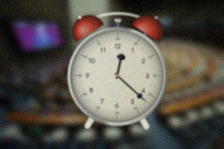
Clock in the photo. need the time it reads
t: 12:22
